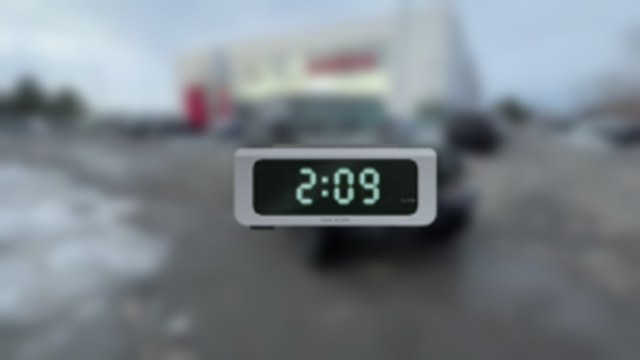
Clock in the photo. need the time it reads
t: 2:09
